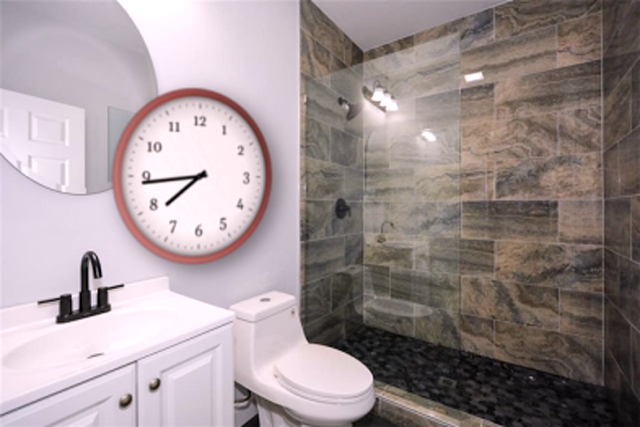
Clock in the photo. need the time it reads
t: 7:44
